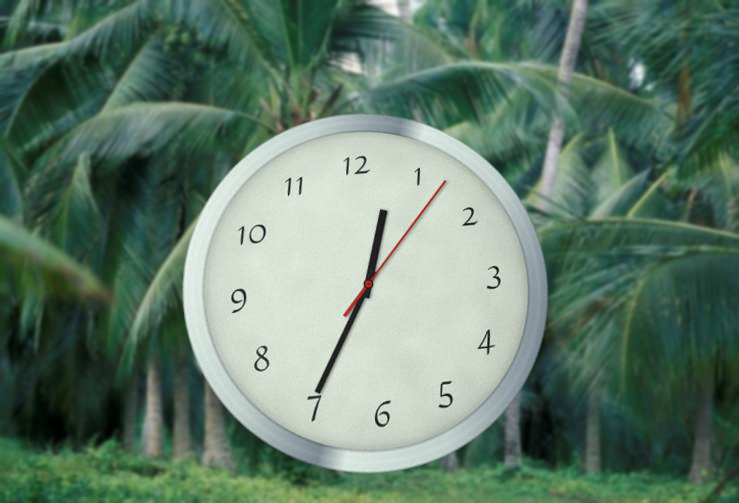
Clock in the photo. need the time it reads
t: 12:35:07
